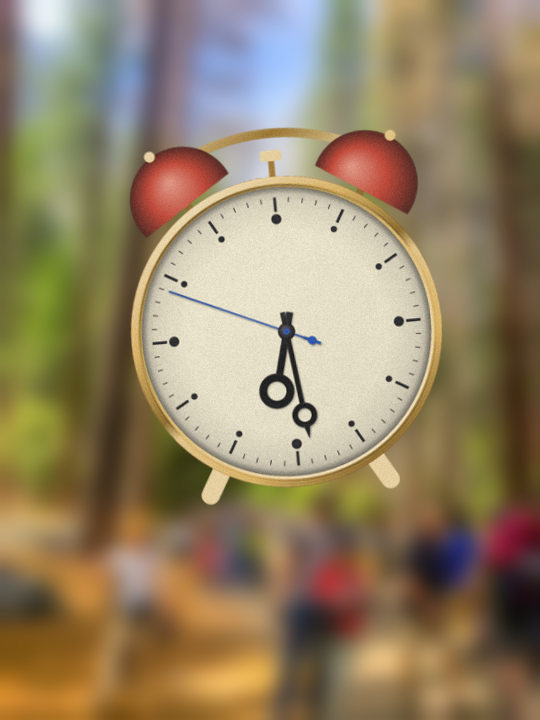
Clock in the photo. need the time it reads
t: 6:28:49
